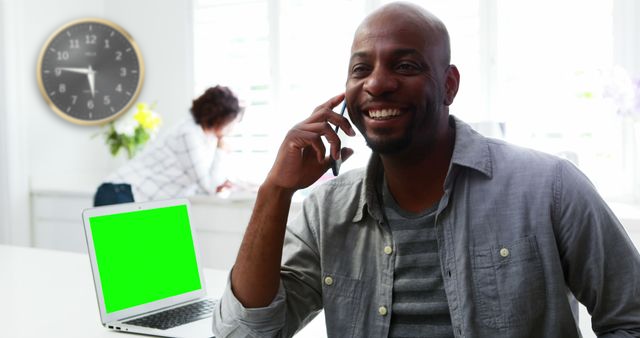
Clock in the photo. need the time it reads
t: 5:46
